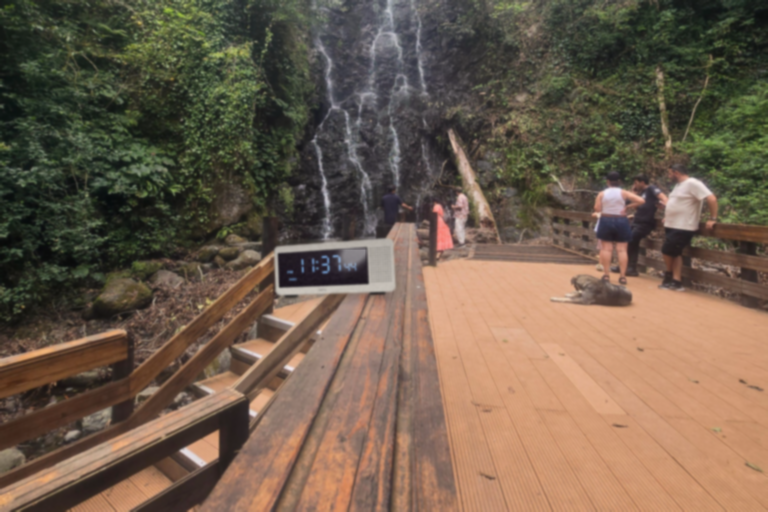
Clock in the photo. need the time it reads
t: 11:37
